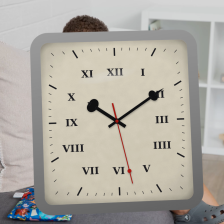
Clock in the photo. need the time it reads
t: 10:09:28
